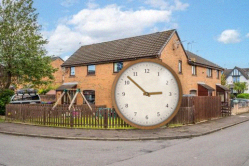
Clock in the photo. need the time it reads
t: 2:52
